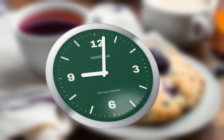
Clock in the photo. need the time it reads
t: 9:02
